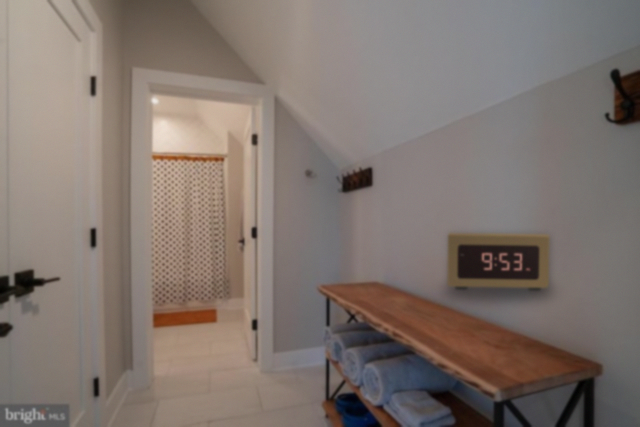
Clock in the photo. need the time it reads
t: 9:53
